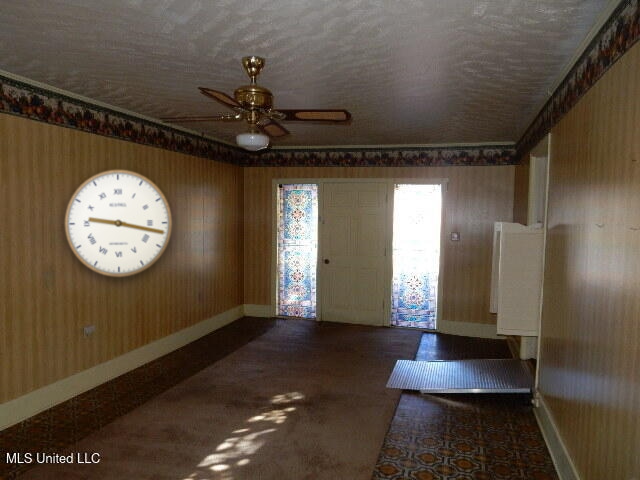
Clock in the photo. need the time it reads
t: 9:17
